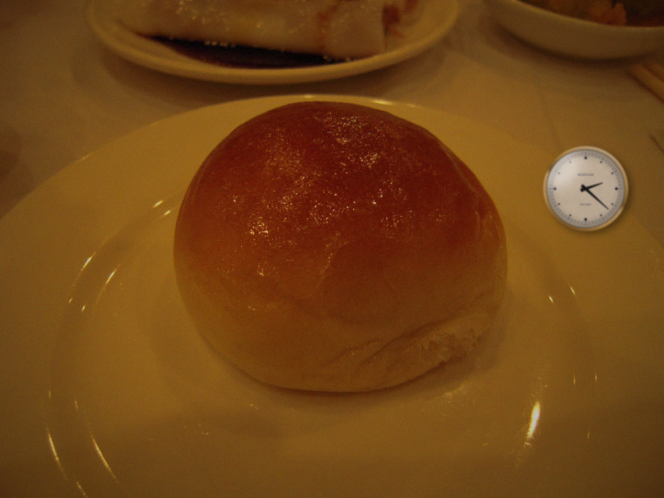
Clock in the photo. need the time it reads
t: 2:22
